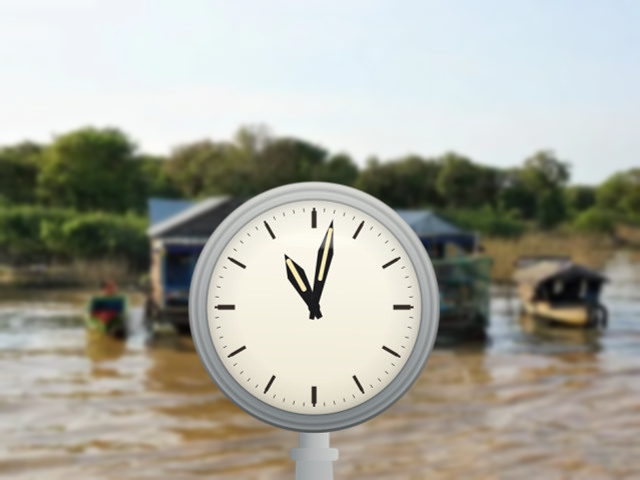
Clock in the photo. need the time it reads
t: 11:02
